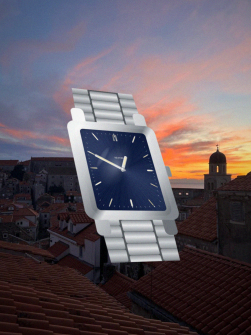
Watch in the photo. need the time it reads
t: 12:50
